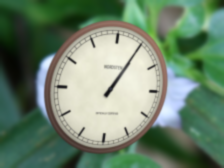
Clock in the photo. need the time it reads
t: 1:05
